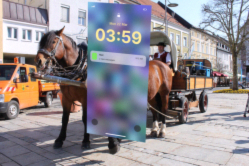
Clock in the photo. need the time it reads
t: 3:59
